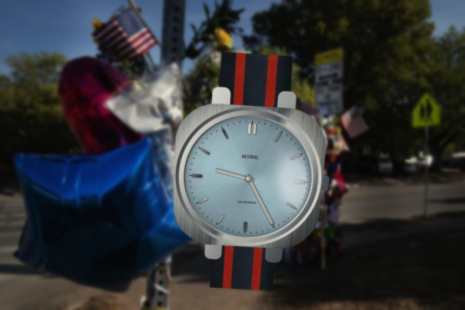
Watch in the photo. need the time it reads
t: 9:25
